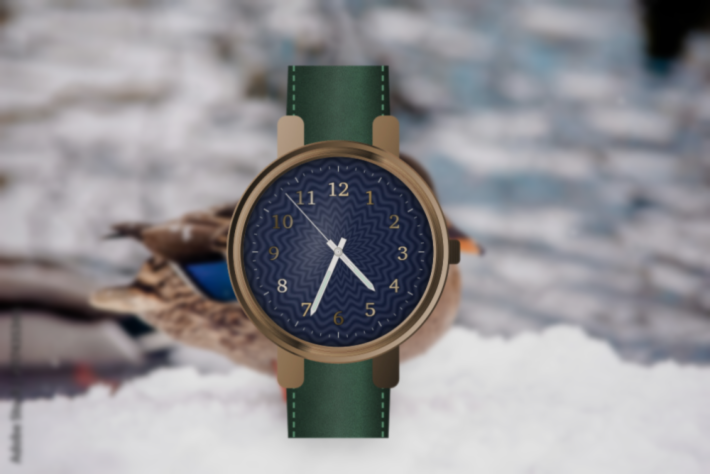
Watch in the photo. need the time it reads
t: 4:33:53
